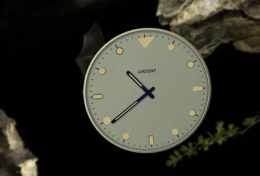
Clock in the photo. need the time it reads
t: 10:39
